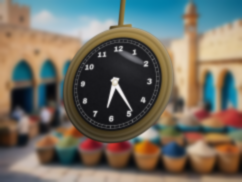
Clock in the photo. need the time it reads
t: 6:24
